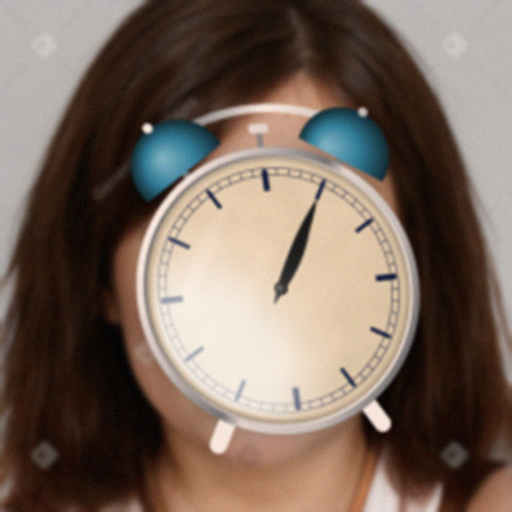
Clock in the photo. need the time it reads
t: 1:05
